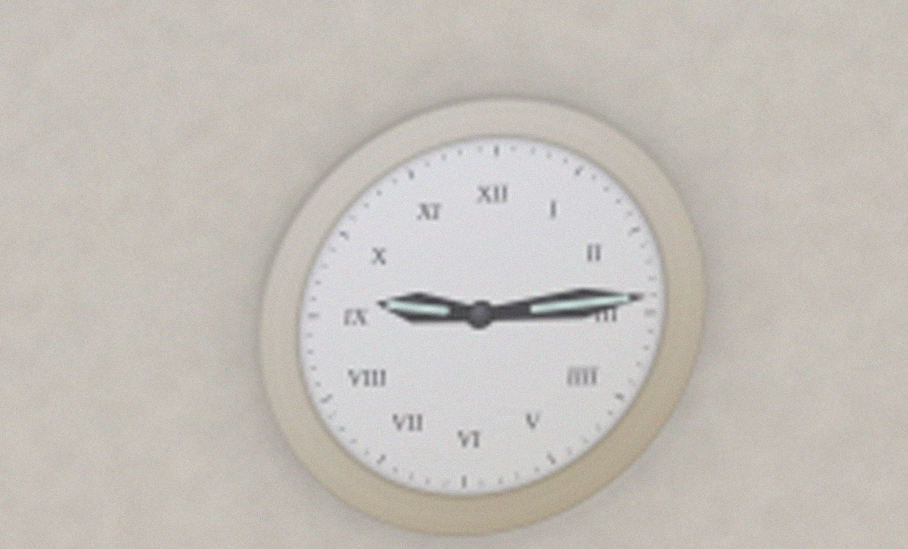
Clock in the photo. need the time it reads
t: 9:14
